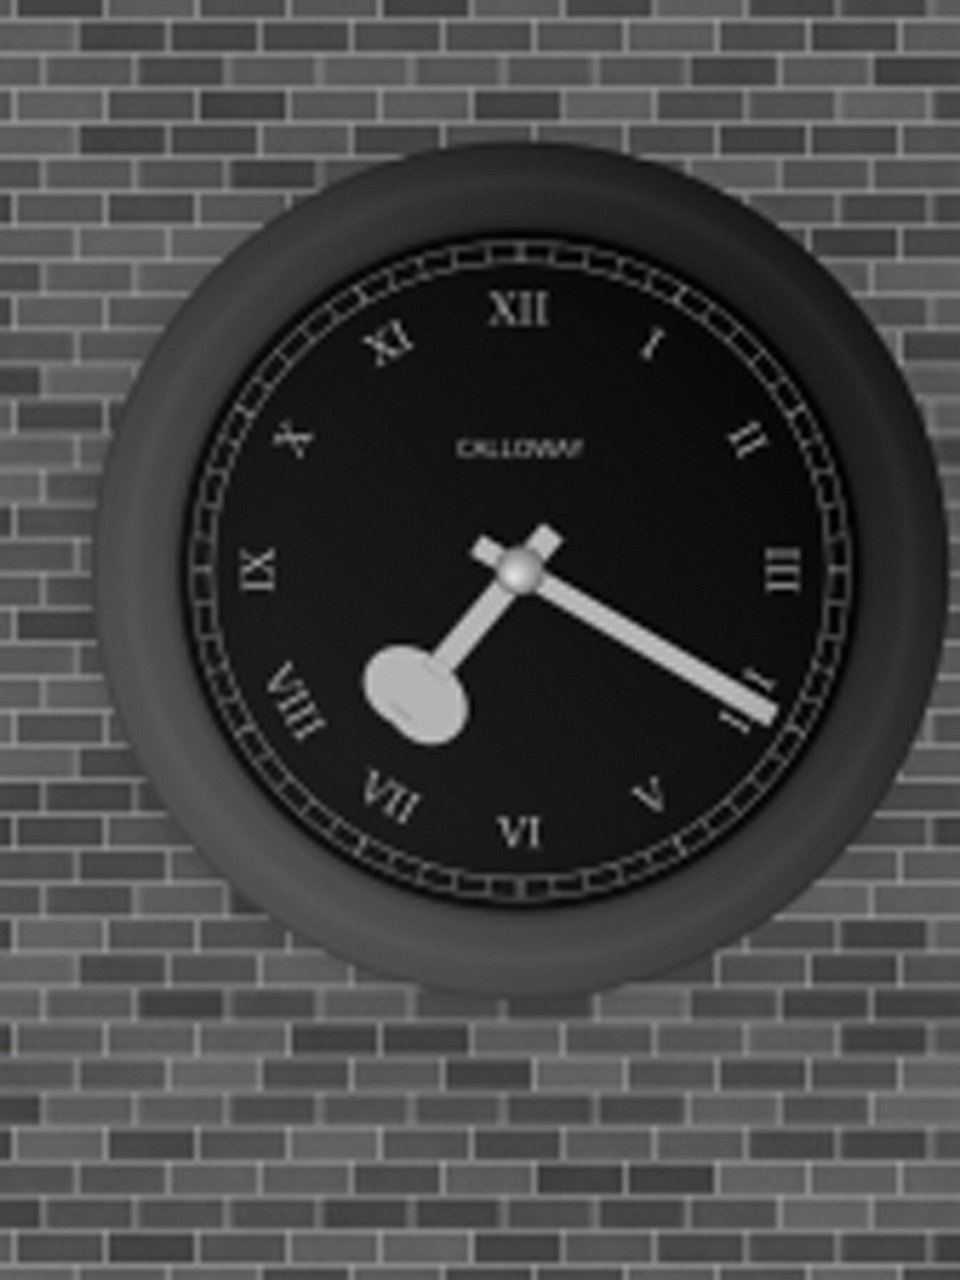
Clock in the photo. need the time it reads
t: 7:20
